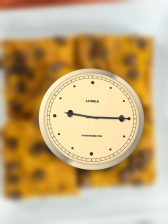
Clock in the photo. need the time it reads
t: 9:15
